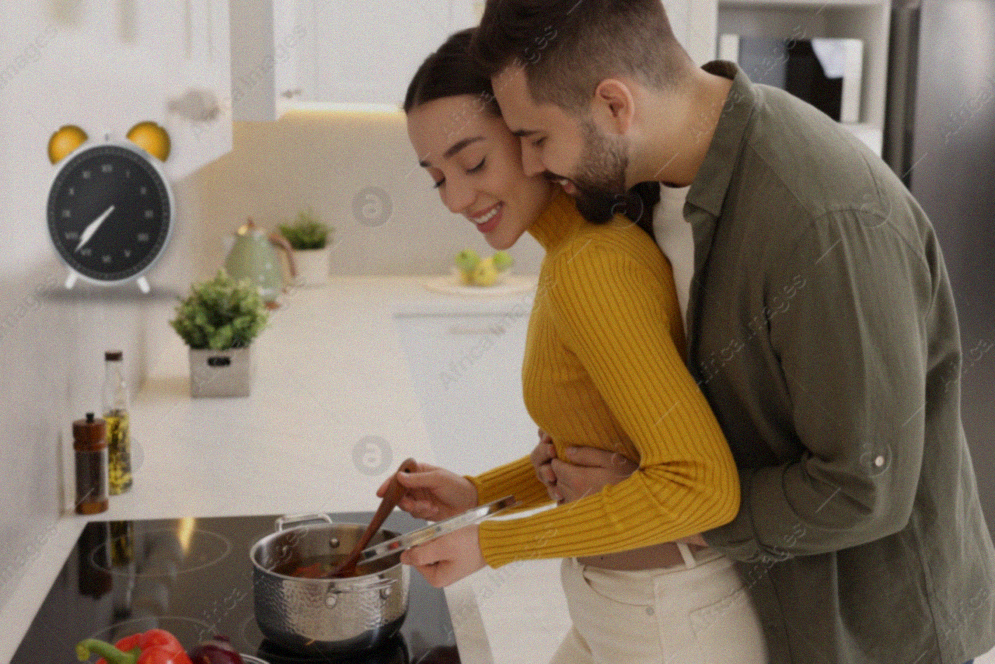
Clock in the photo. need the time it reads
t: 7:37
